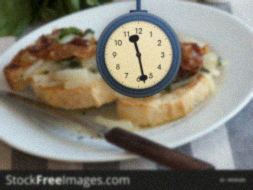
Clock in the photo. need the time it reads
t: 11:28
